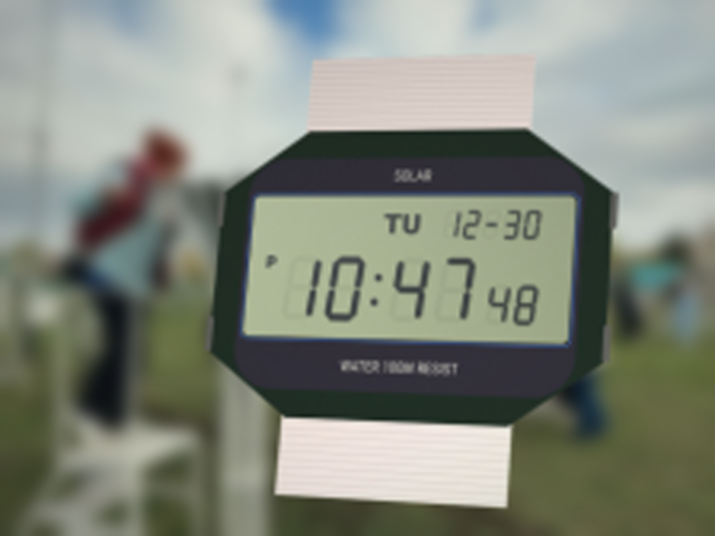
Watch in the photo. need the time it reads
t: 10:47:48
